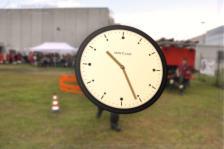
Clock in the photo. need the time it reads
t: 10:26
